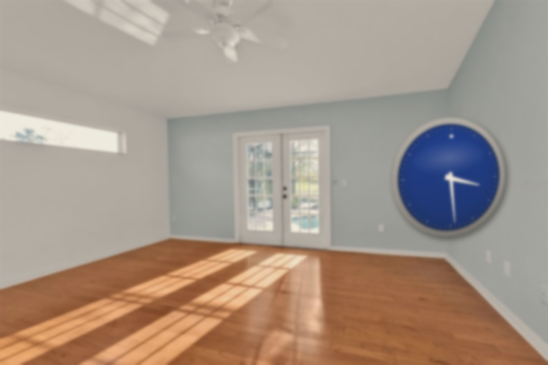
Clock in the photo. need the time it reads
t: 3:29
